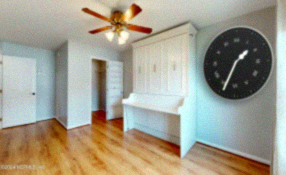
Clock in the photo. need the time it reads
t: 1:34
